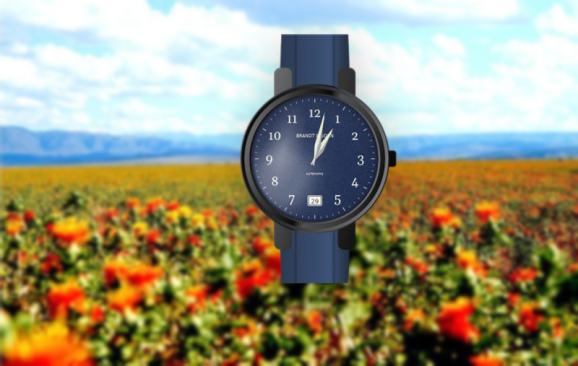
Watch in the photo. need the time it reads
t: 1:02
